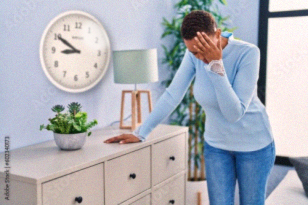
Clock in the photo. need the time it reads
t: 8:50
